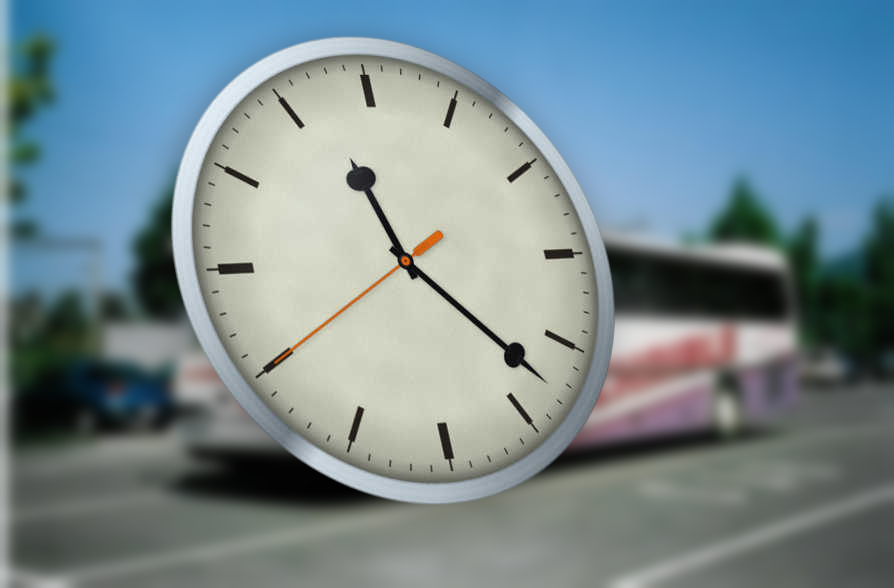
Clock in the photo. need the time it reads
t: 11:22:40
